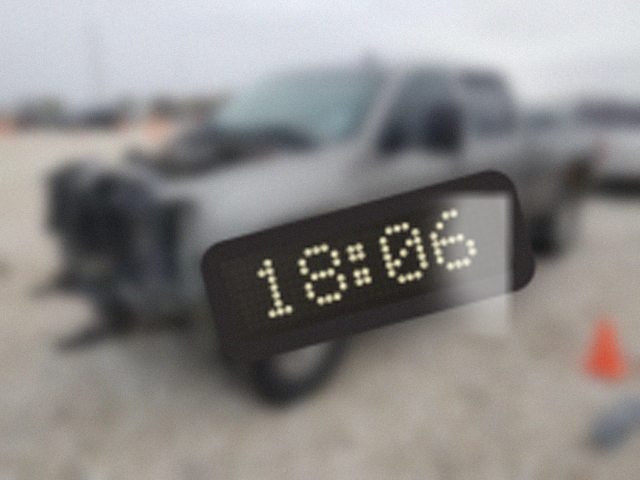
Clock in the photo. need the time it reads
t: 18:06
